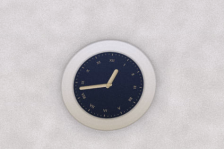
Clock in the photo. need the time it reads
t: 12:43
